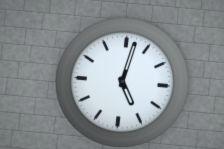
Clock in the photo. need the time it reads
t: 5:02
